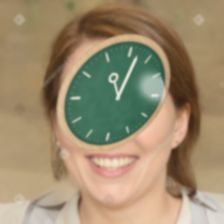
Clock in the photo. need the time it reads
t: 11:02
